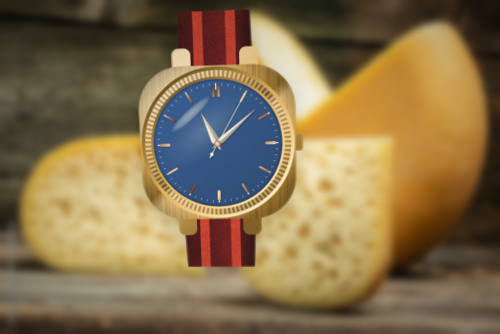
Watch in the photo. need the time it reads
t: 11:08:05
